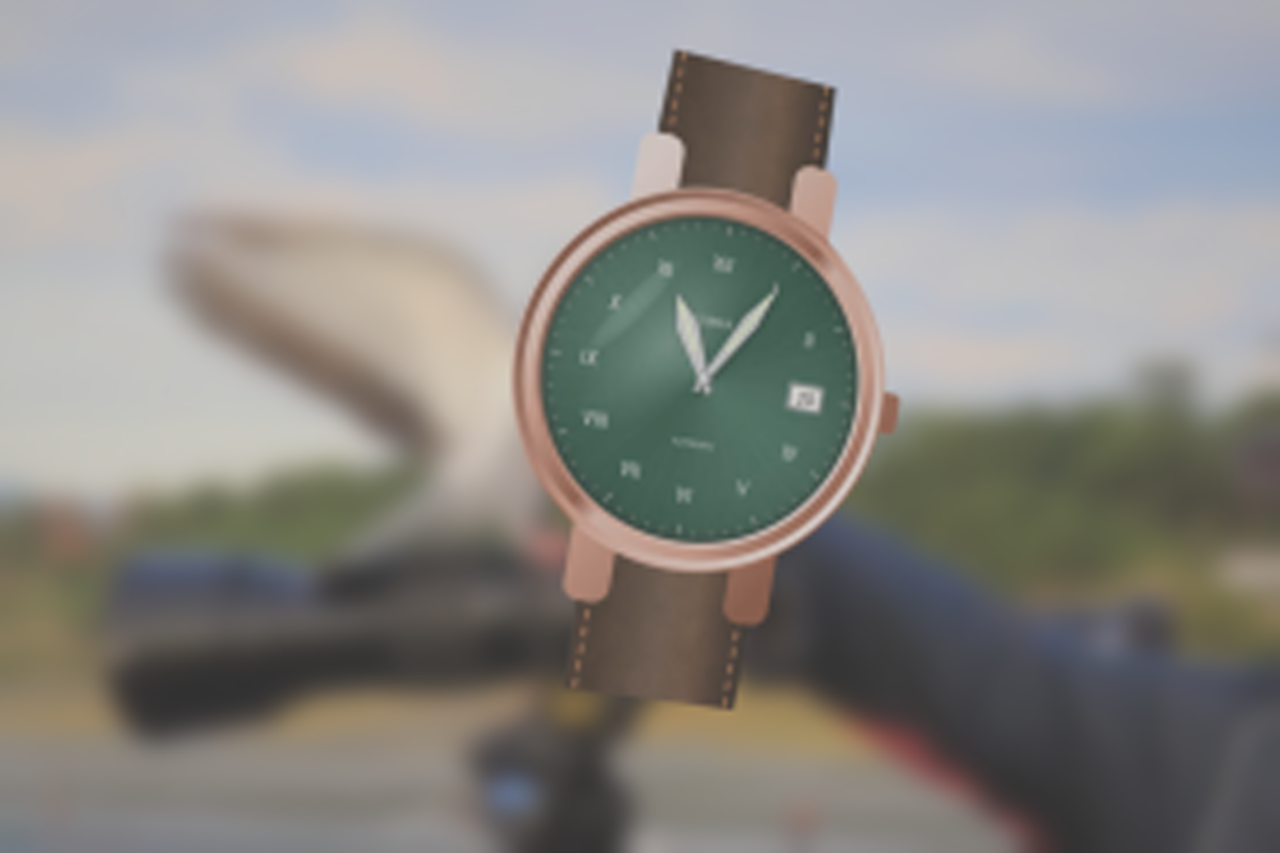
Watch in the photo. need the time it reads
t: 11:05
